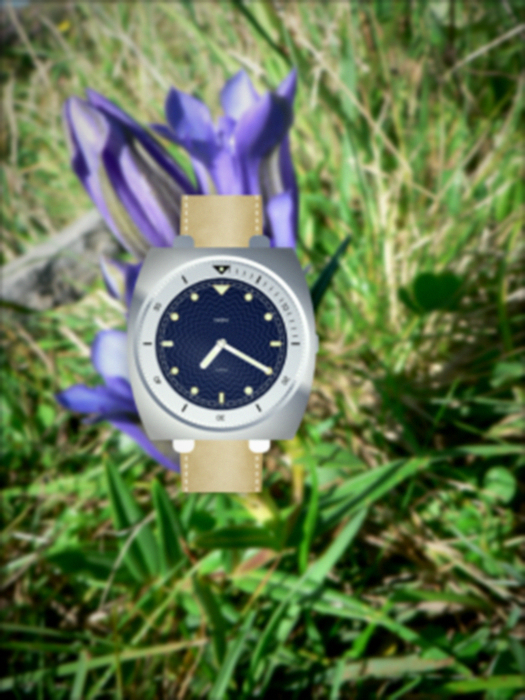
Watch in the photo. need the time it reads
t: 7:20
